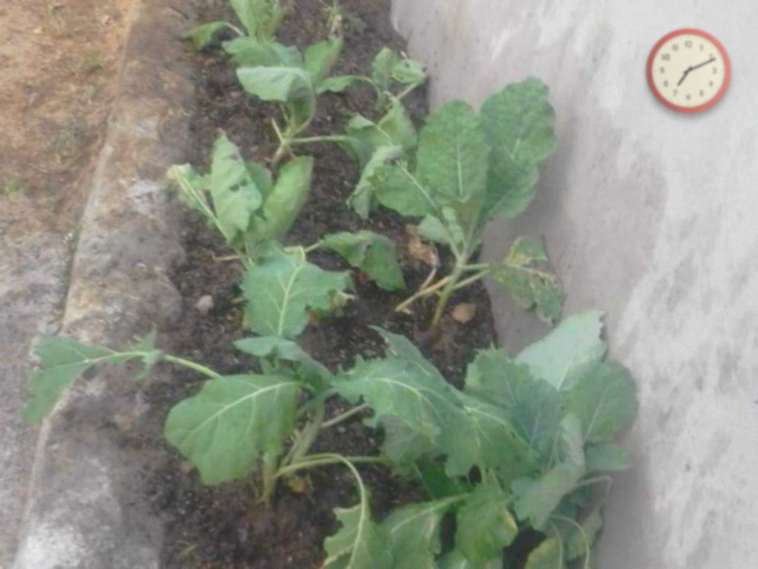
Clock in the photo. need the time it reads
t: 7:11
